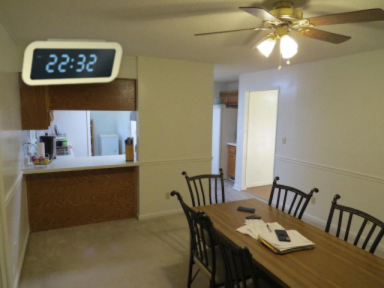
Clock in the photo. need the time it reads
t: 22:32
